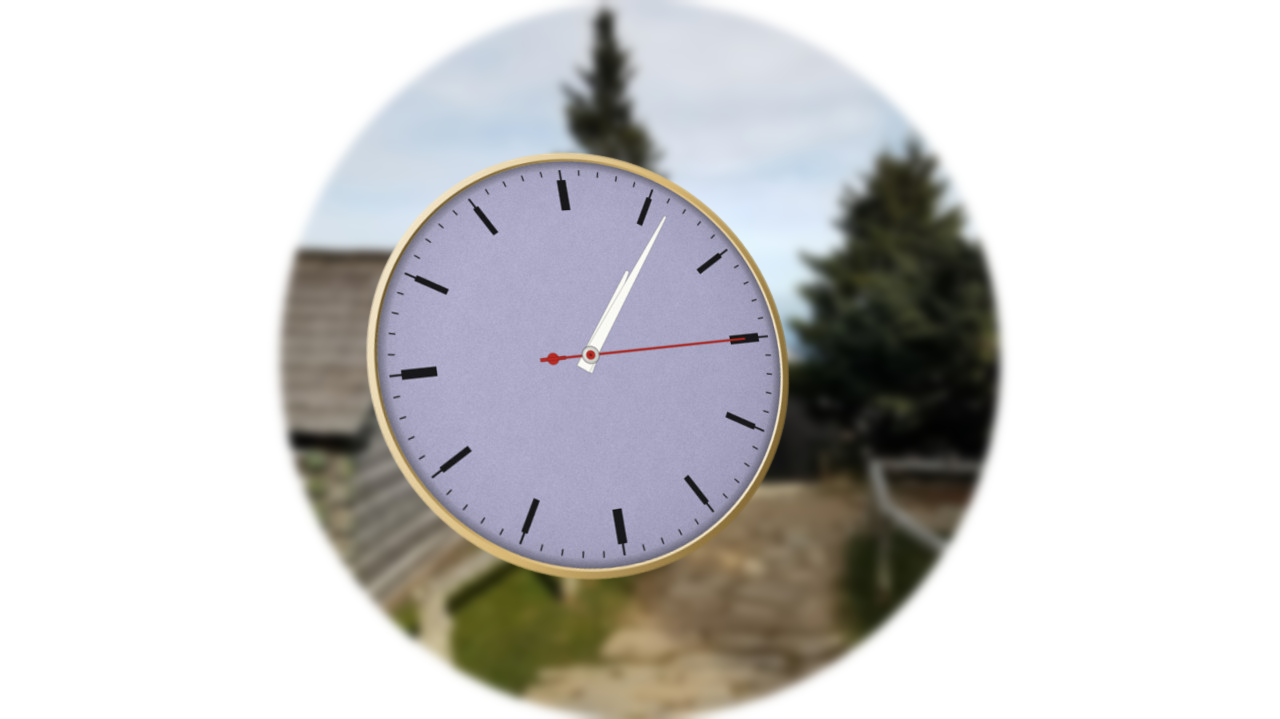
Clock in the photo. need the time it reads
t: 1:06:15
